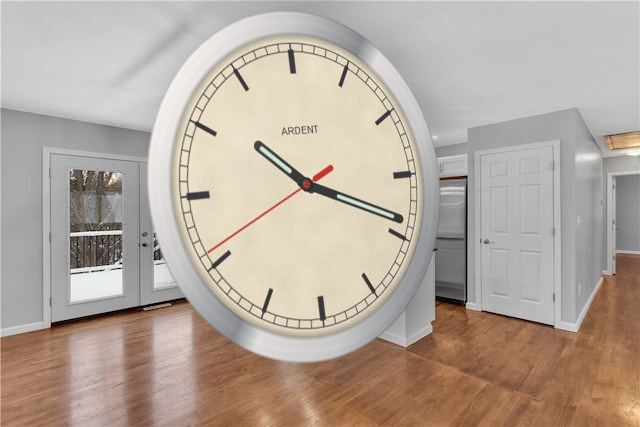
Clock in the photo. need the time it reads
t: 10:18:41
